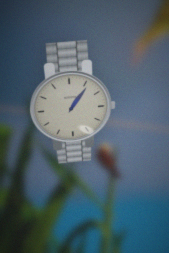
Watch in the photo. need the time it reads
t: 1:06
